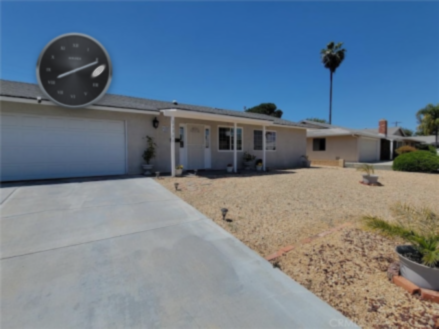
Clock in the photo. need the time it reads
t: 8:11
